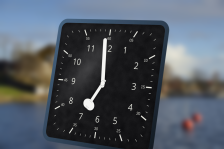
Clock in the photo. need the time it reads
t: 6:59
